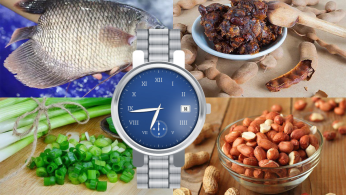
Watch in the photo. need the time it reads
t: 6:44
